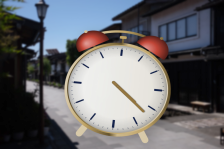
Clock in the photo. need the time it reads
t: 4:22
